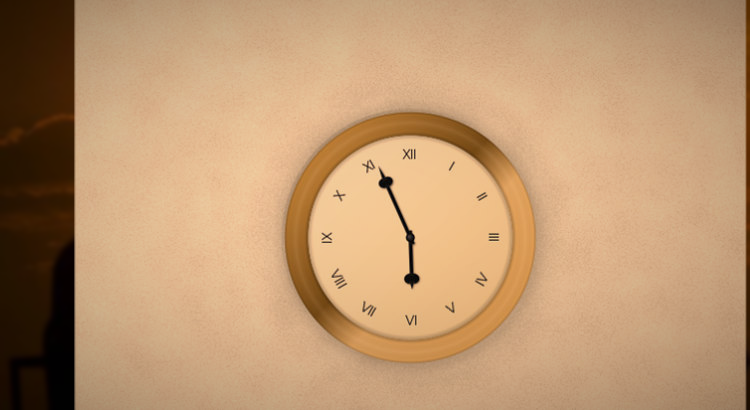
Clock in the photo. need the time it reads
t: 5:56
